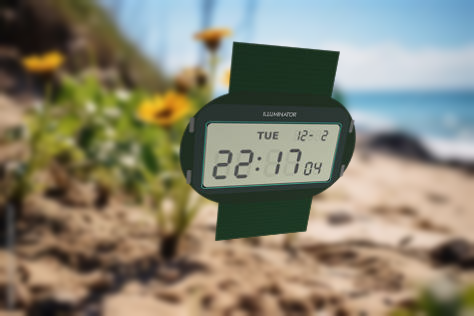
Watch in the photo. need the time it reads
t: 22:17:04
